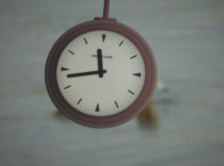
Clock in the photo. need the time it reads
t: 11:43
